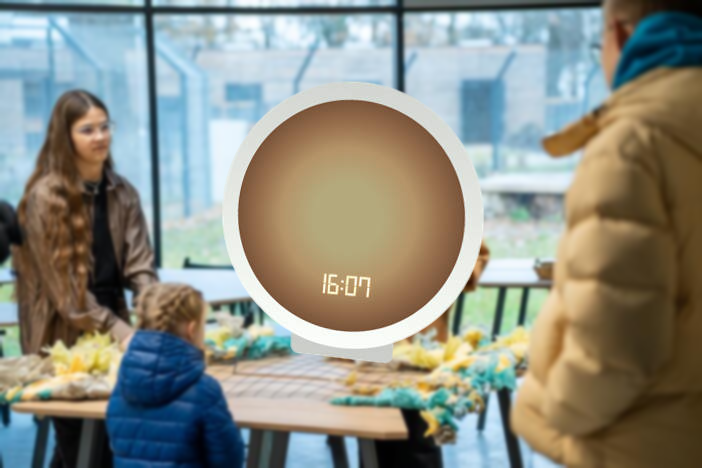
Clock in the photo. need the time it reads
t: 16:07
